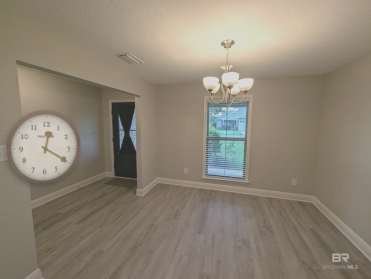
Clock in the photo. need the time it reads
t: 12:20
